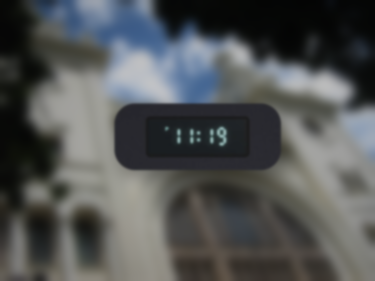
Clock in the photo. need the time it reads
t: 11:19
